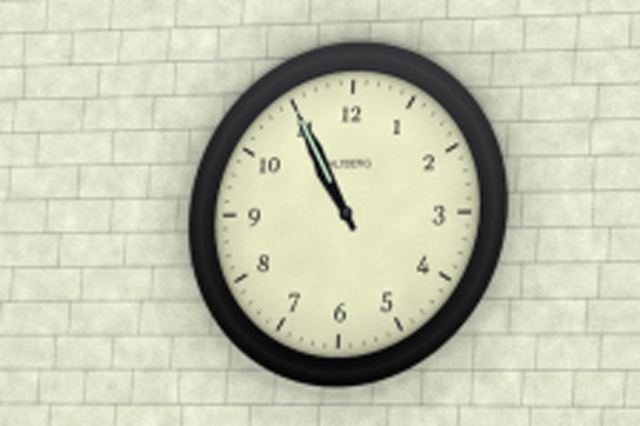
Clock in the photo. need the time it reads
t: 10:55
